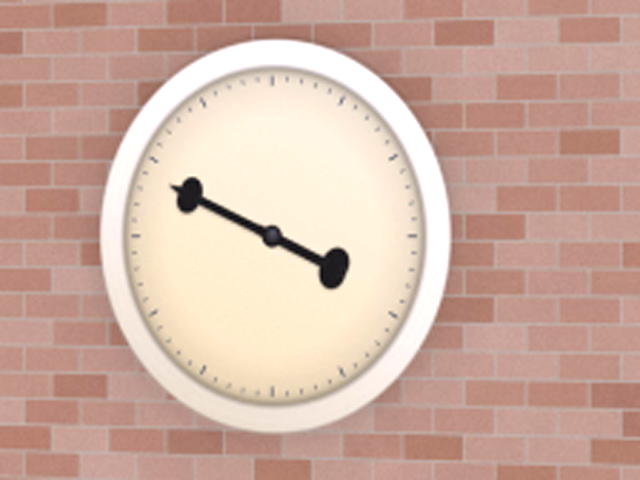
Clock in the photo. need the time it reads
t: 3:49
